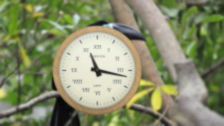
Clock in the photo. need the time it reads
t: 11:17
